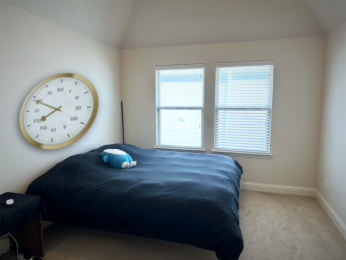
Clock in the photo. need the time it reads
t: 7:49
